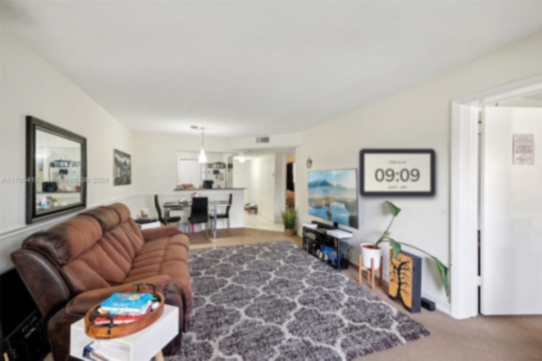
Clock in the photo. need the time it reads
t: 9:09
